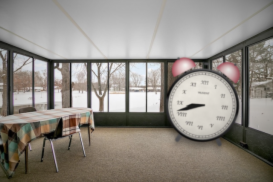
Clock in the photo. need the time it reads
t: 8:42
